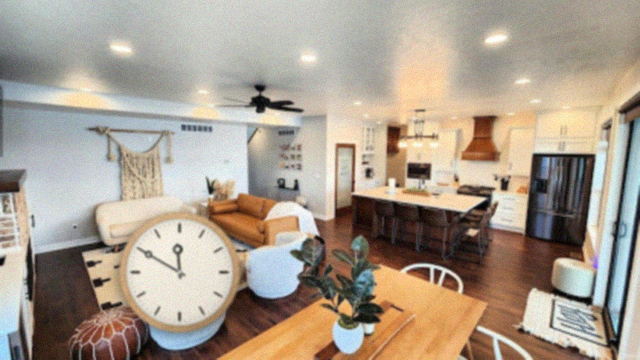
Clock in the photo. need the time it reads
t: 11:50
